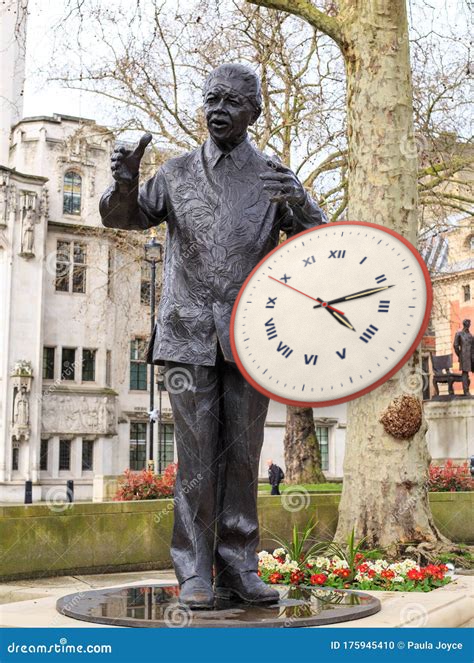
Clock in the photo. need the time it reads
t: 4:11:49
